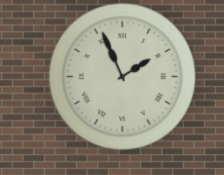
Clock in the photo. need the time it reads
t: 1:56
